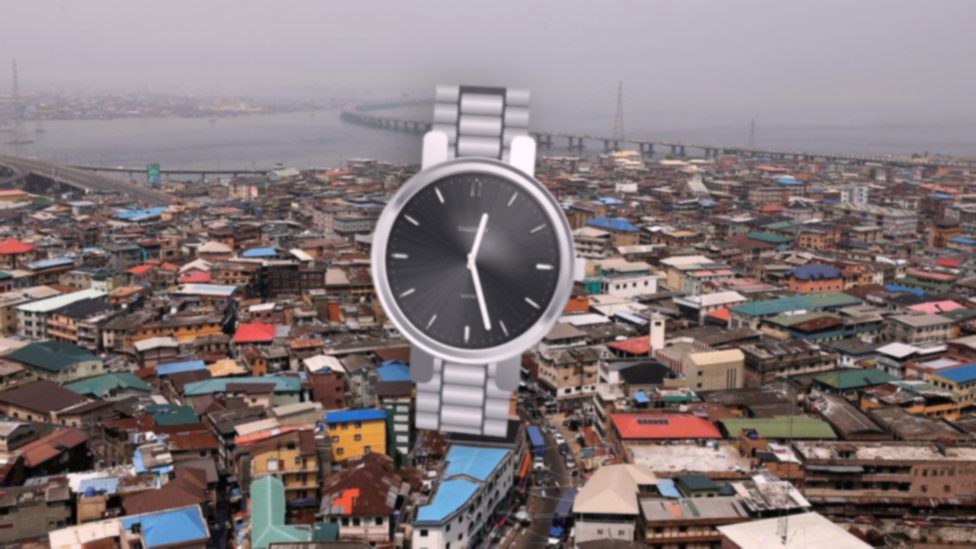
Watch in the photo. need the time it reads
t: 12:27
